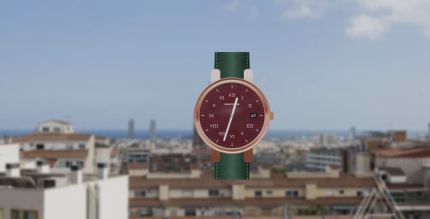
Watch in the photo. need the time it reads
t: 12:33
